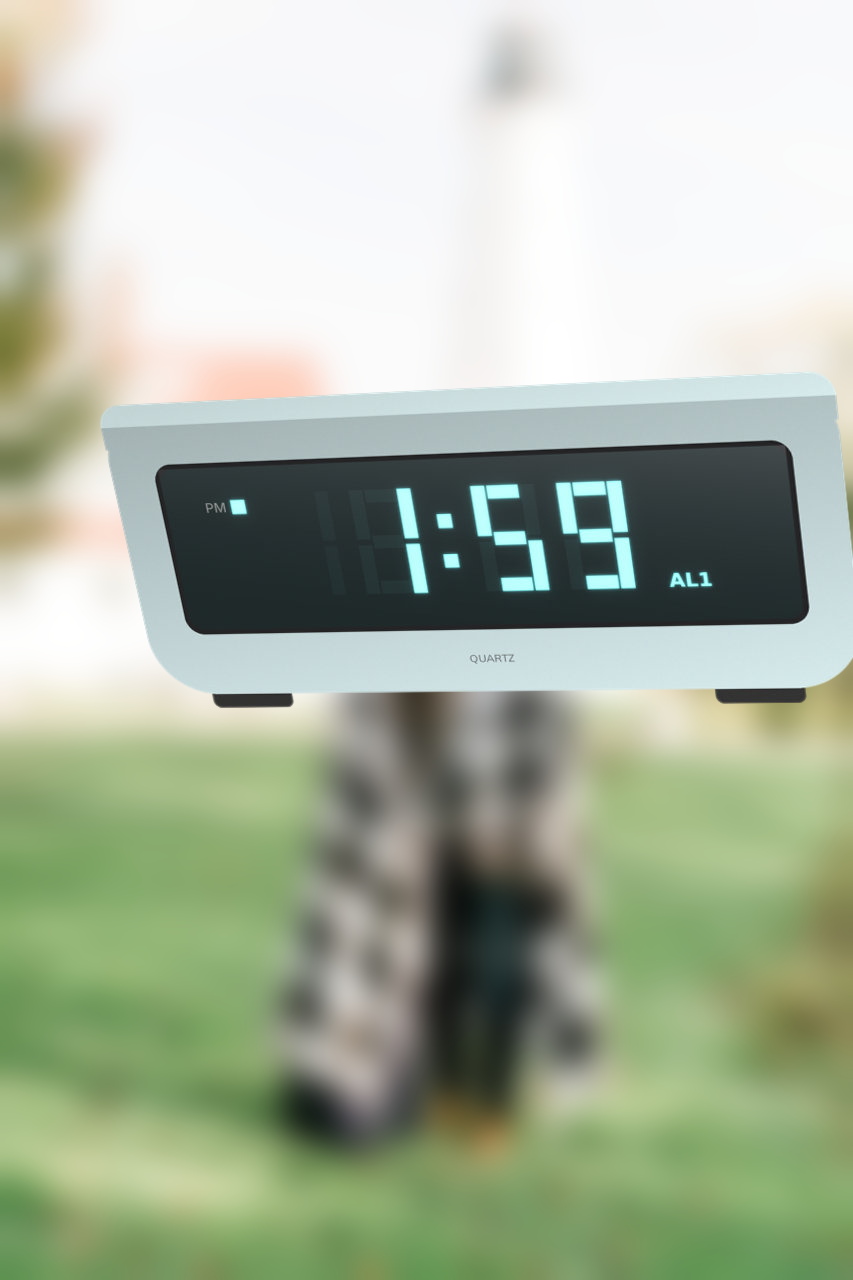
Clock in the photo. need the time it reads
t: 1:59
